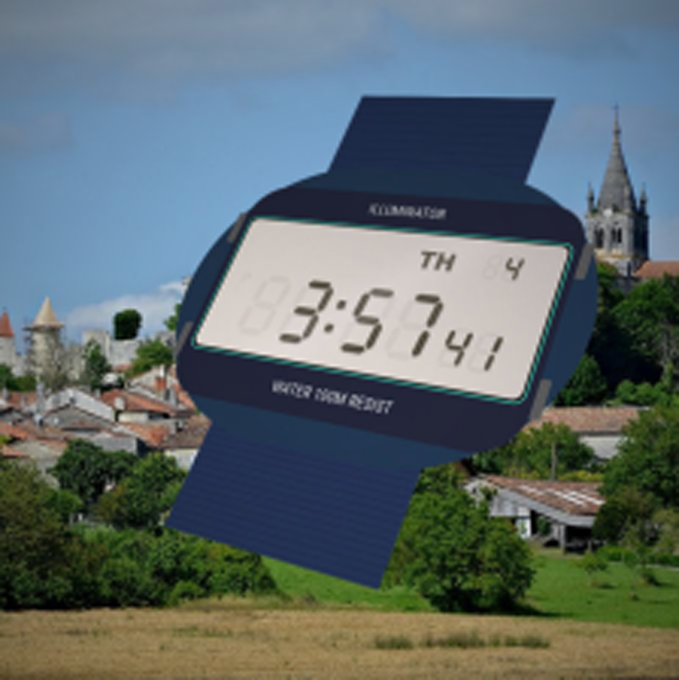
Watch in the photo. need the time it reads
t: 3:57:41
